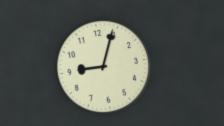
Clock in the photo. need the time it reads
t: 9:04
